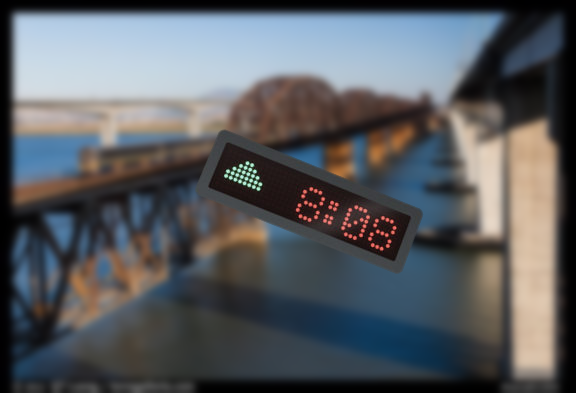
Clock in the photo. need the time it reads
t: 8:08
